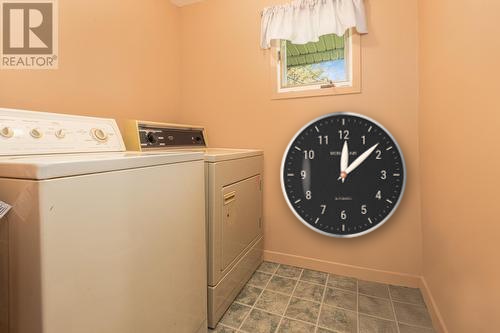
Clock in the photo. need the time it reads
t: 12:08
